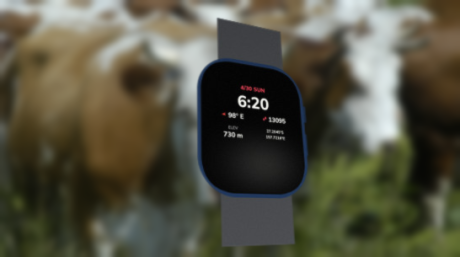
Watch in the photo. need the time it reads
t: 6:20
